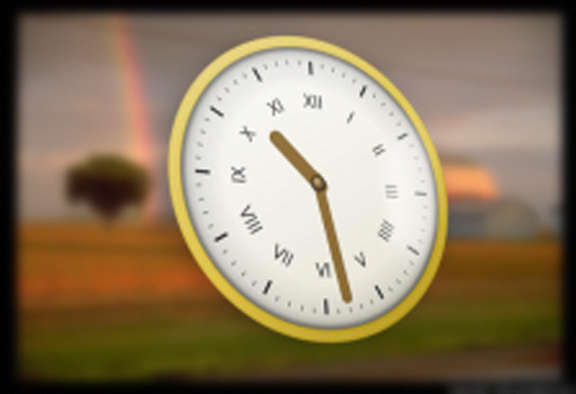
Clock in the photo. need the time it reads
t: 10:28
